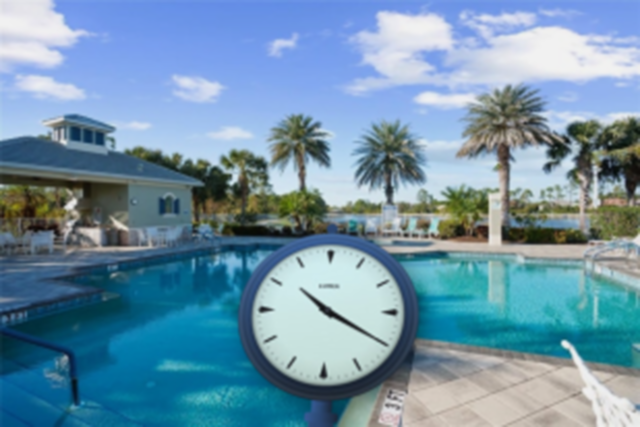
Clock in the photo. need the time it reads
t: 10:20
